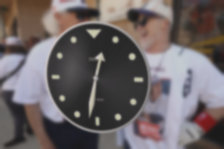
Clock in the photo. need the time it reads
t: 12:32
